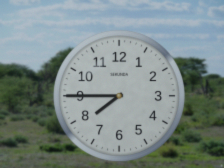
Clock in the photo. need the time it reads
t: 7:45
